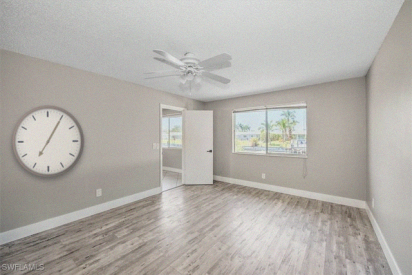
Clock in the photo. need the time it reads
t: 7:05
